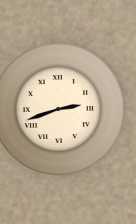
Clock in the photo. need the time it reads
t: 2:42
